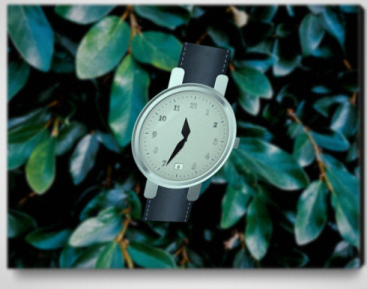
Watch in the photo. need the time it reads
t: 11:34
